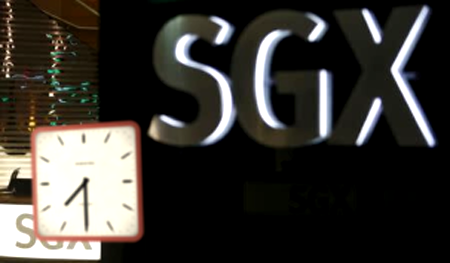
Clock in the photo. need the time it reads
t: 7:30
